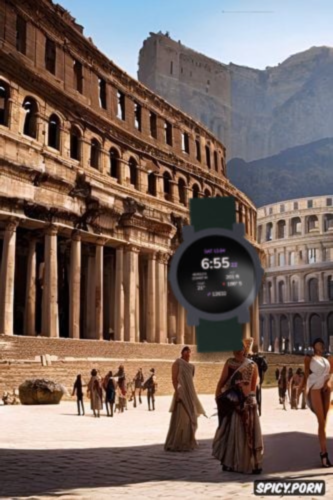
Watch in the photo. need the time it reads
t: 6:55
